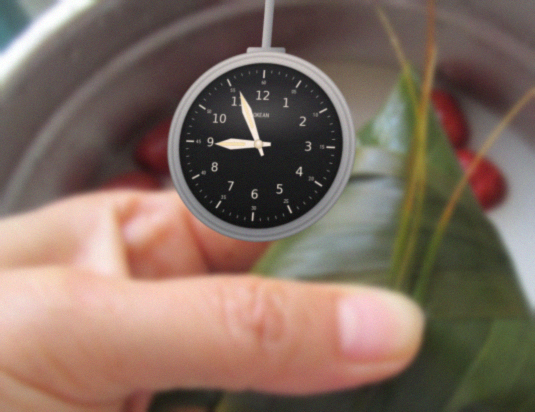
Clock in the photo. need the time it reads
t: 8:56
